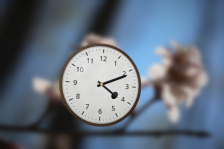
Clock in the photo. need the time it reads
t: 4:11
